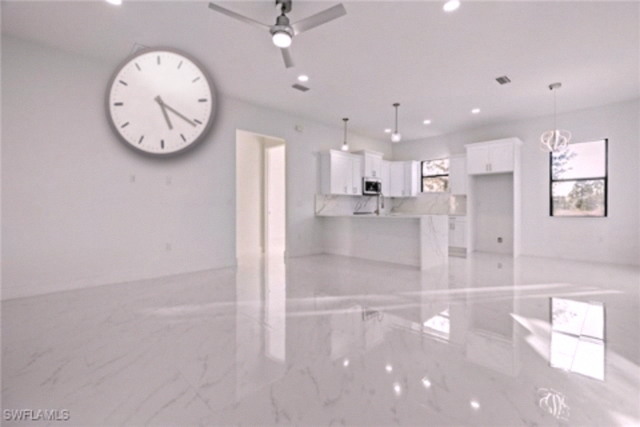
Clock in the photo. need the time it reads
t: 5:21
